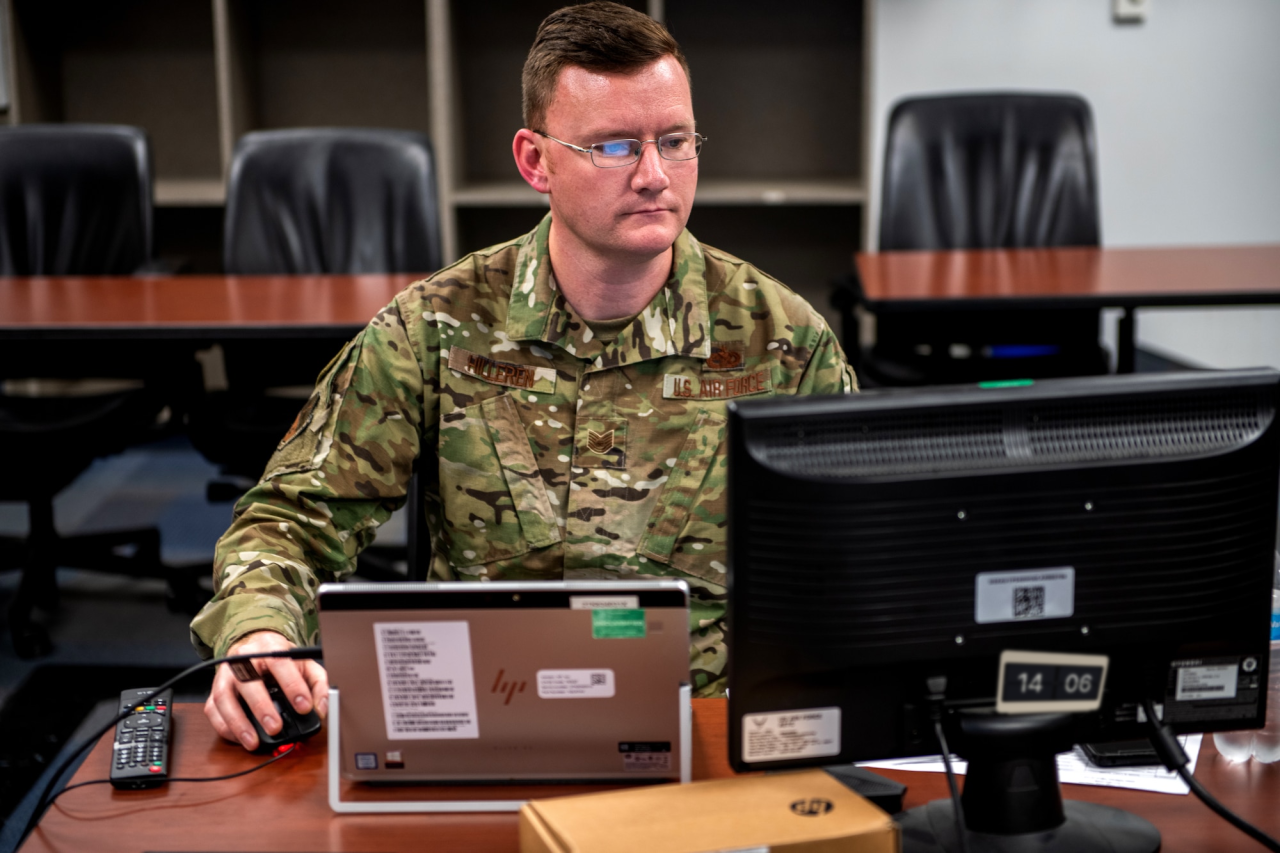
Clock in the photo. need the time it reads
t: 14:06
